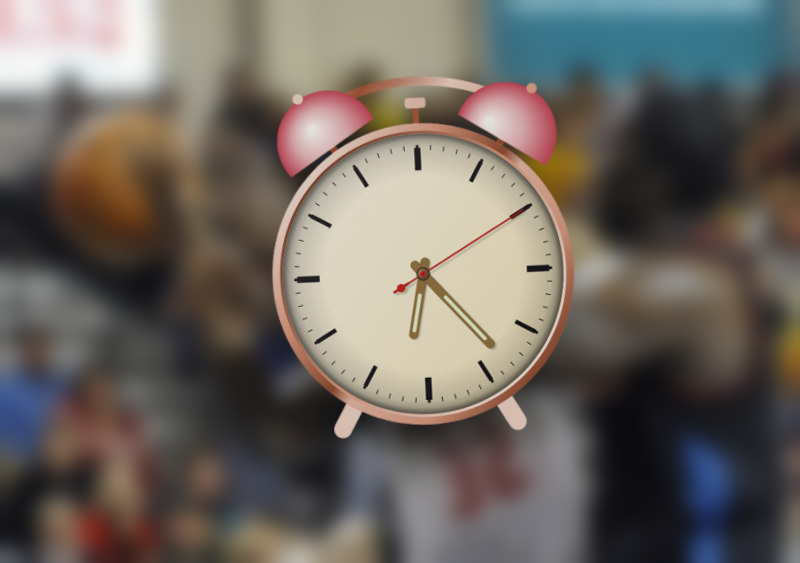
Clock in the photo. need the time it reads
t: 6:23:10
